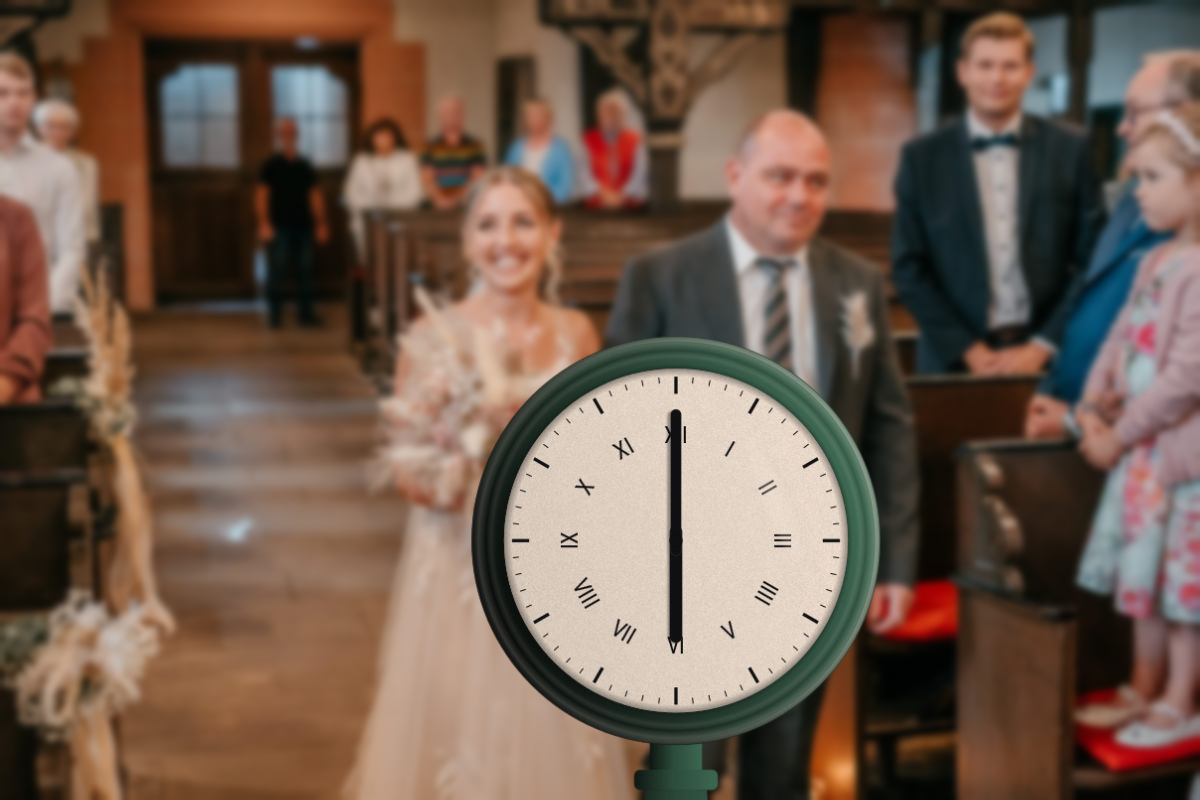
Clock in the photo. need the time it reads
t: 6:00
